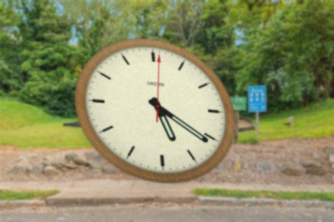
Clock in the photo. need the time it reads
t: 5:21:01
